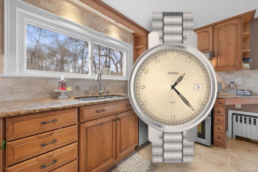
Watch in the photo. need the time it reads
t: 1:23
